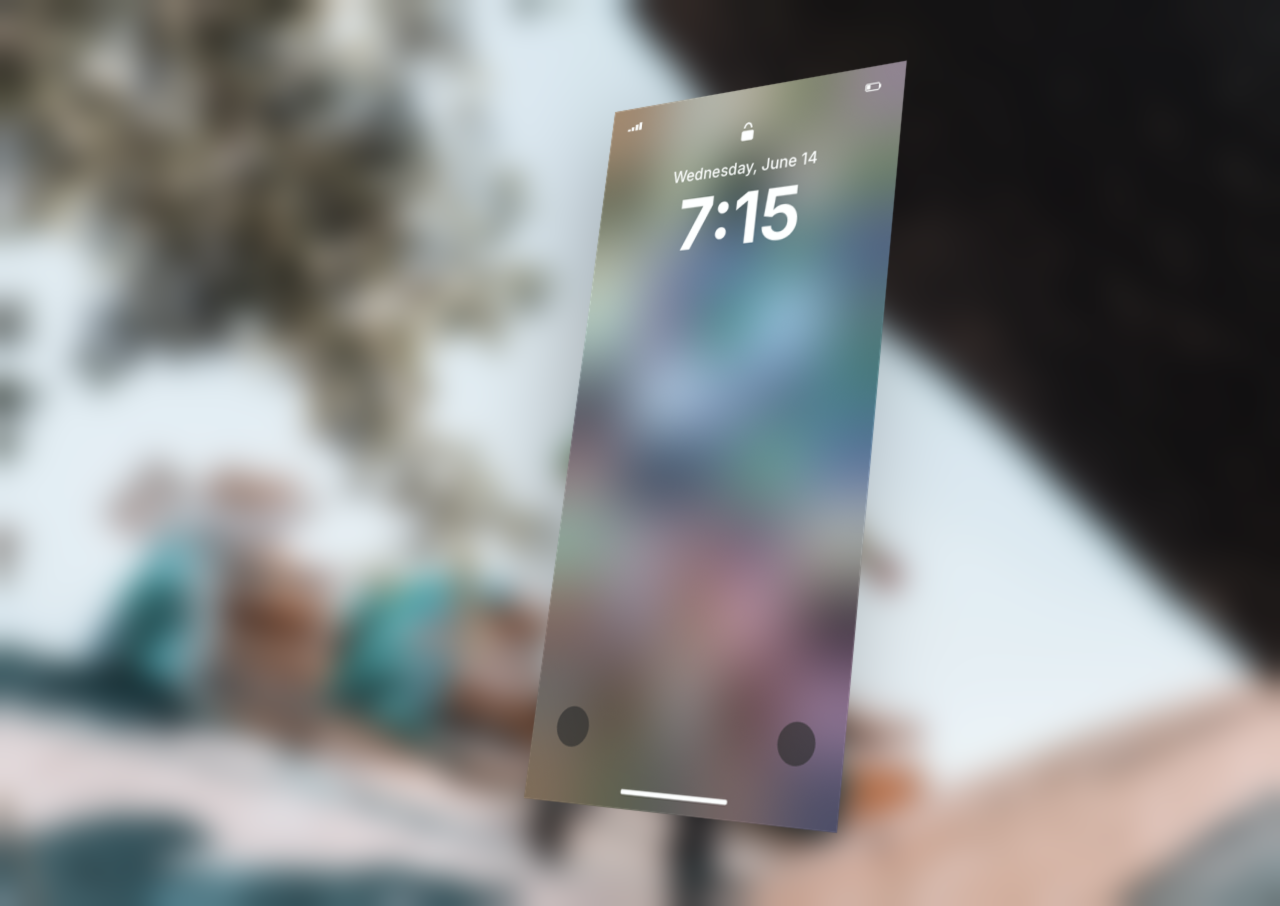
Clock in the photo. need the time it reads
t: 7:15
